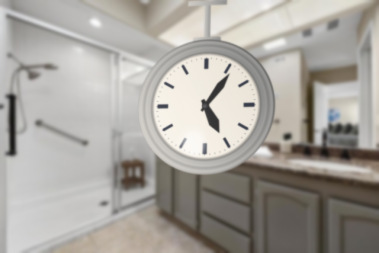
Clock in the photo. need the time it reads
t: 5:06
